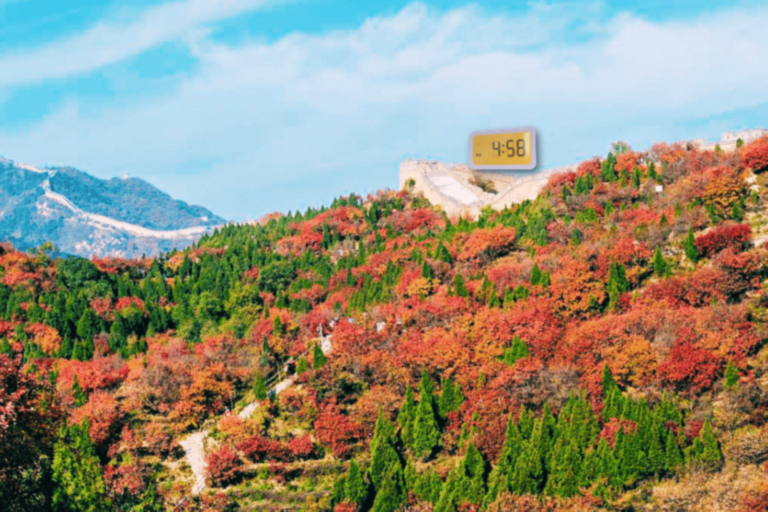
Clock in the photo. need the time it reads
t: 4:58
